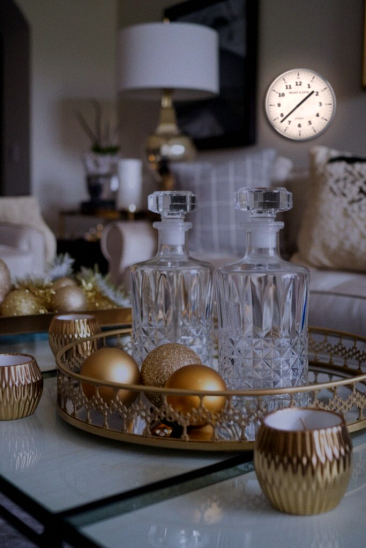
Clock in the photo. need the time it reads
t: 1:38
